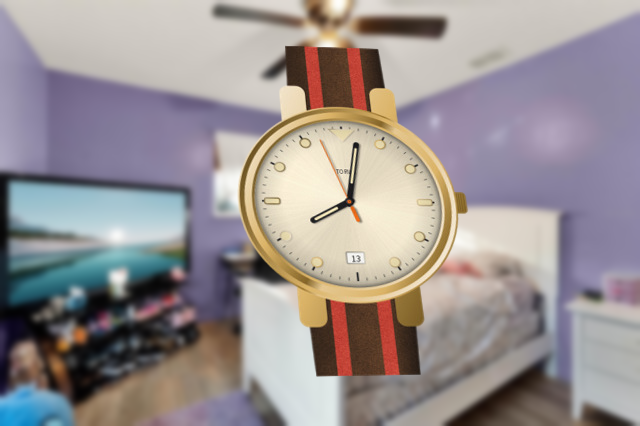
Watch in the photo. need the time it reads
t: 8:01:57
